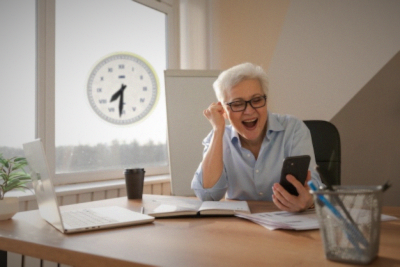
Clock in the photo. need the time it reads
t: 7:31
